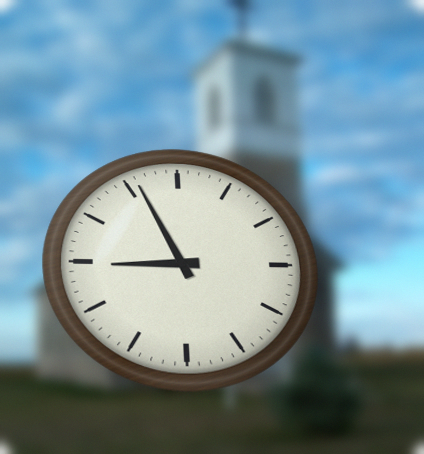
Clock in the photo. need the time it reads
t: 8:56
